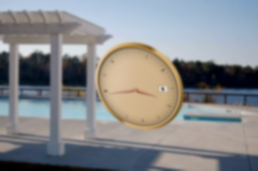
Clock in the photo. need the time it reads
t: 3:44
